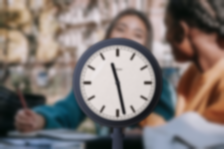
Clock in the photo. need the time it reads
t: 11:28
